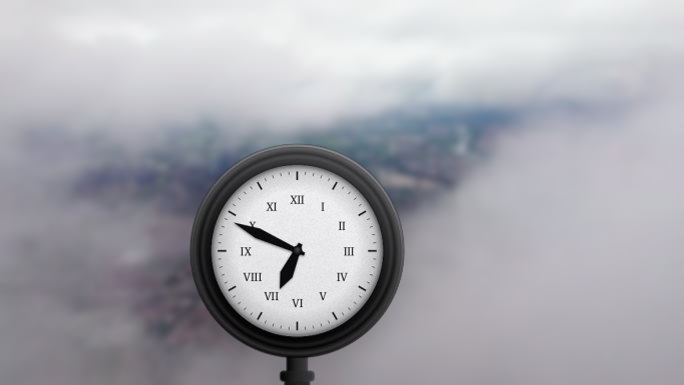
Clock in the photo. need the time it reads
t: 6:49
